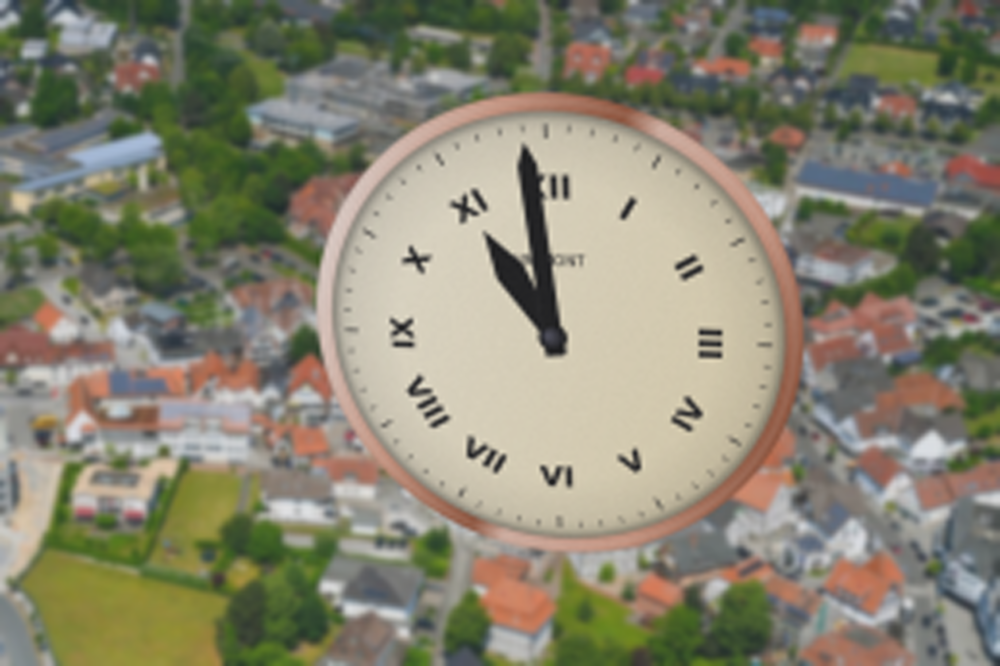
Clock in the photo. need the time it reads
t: 10:59
